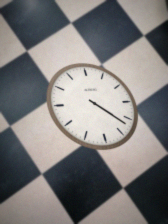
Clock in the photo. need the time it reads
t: 4:22
